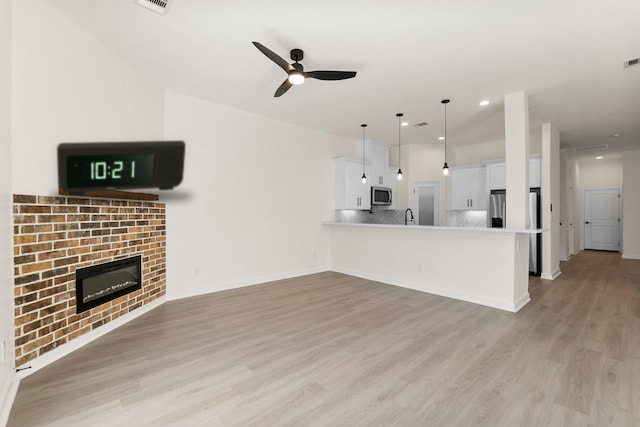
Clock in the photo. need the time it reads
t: 10:21
